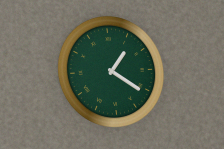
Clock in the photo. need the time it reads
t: 1:21
